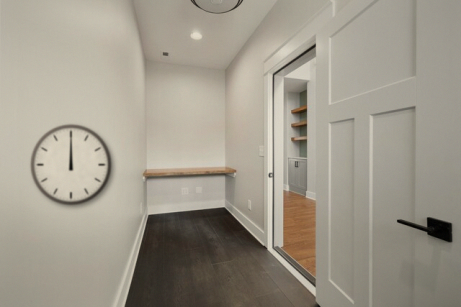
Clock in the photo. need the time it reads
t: 12:00
